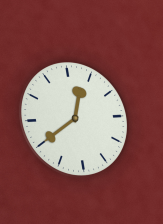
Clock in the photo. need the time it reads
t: 12:40
